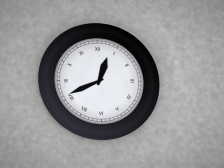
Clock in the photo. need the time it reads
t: 12:41
